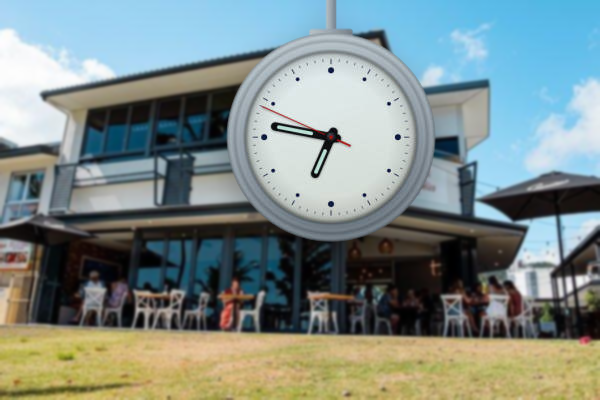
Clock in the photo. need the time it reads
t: 6:46:49
